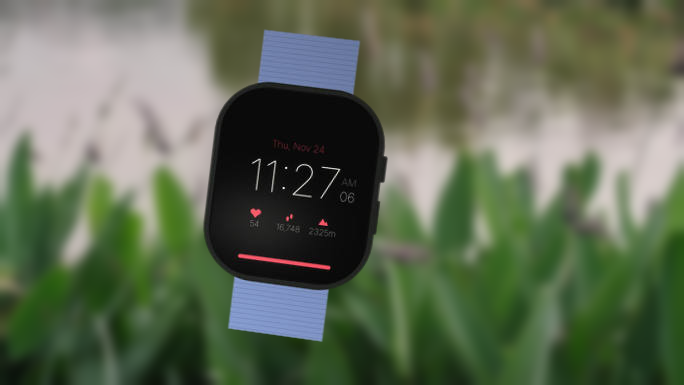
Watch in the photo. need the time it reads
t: 11:27:06
